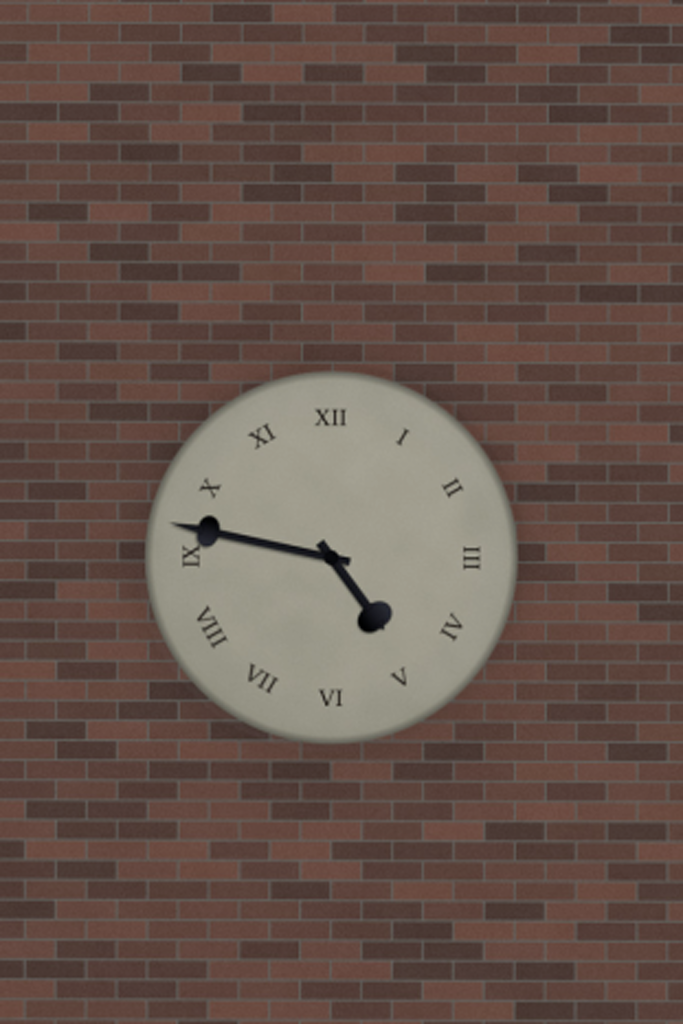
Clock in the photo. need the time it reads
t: 4:47
